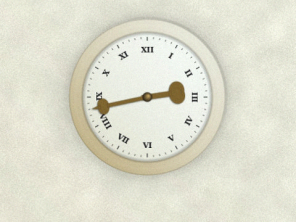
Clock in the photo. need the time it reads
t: 2:43
